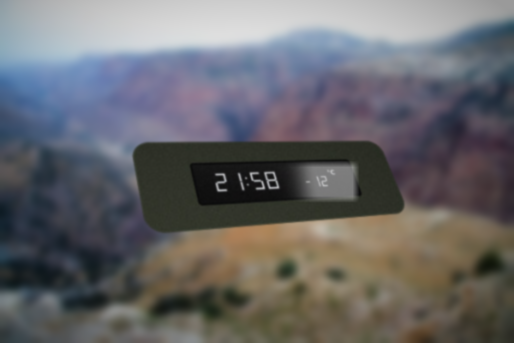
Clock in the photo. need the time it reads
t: 21:58
